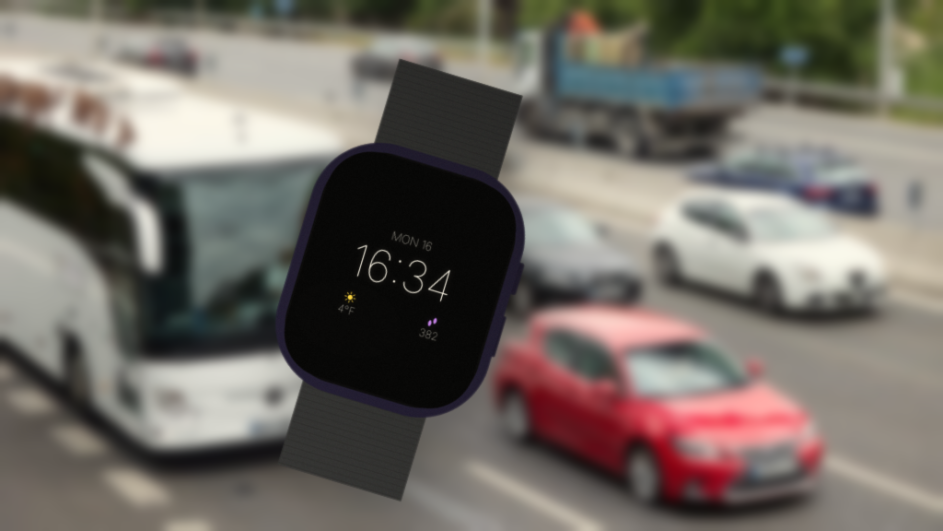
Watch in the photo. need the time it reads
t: 16:34
